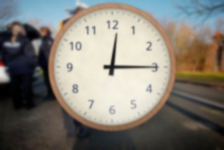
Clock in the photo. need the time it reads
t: 12:15
